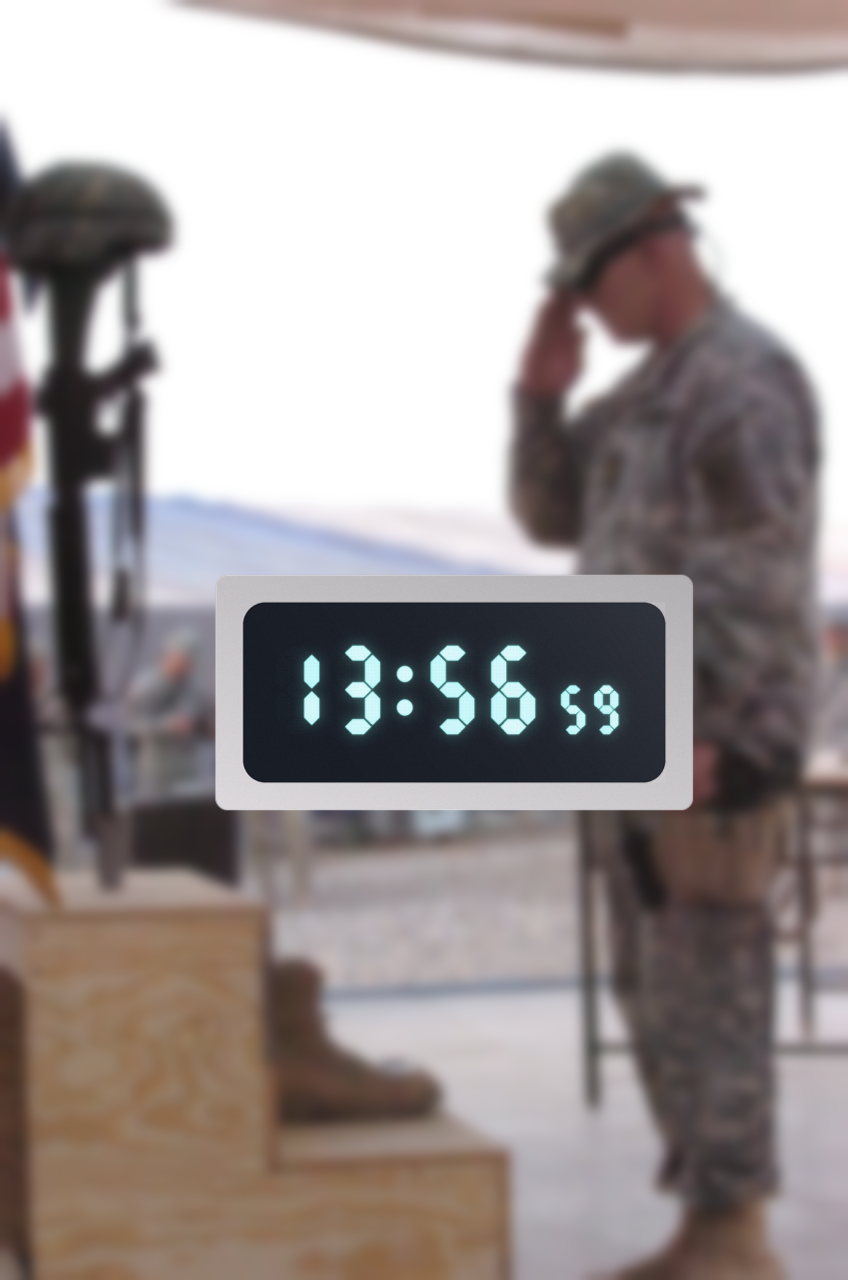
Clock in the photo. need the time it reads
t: 13:56:59
